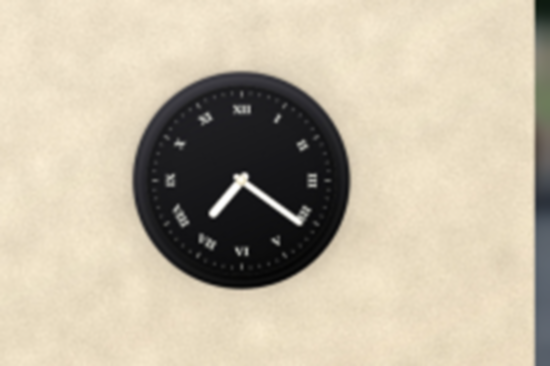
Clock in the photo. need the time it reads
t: 7:21
